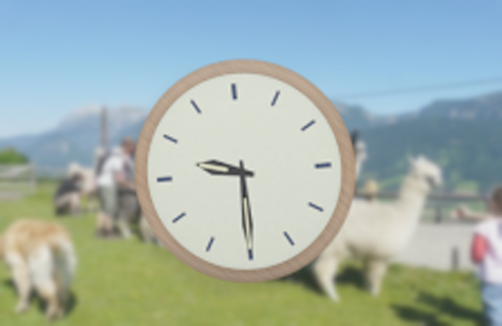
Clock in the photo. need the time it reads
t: 9:30
